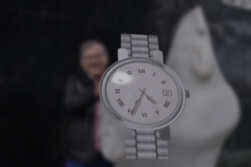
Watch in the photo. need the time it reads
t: 4:34
